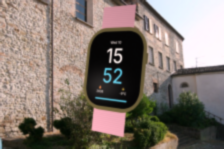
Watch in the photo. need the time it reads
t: 15:52
